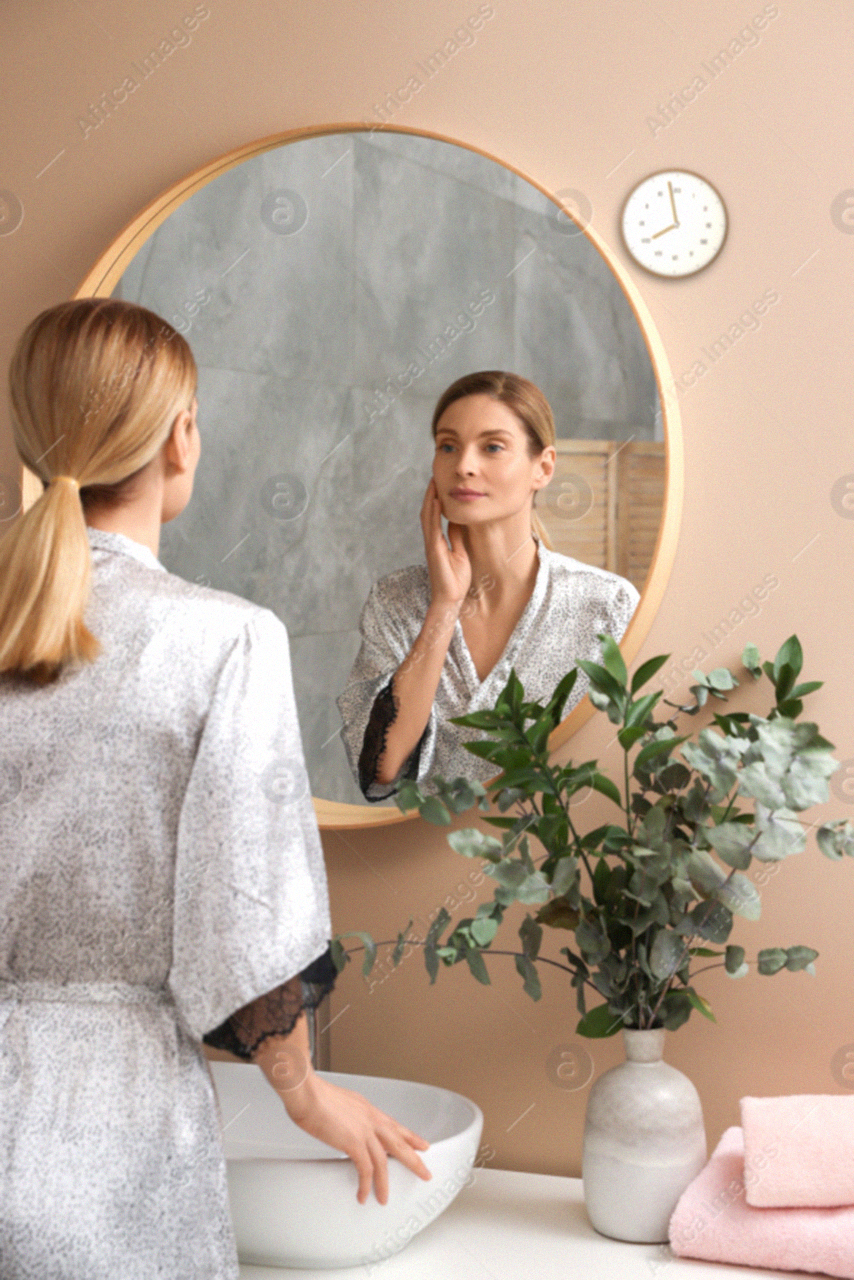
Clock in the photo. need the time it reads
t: 7:58
